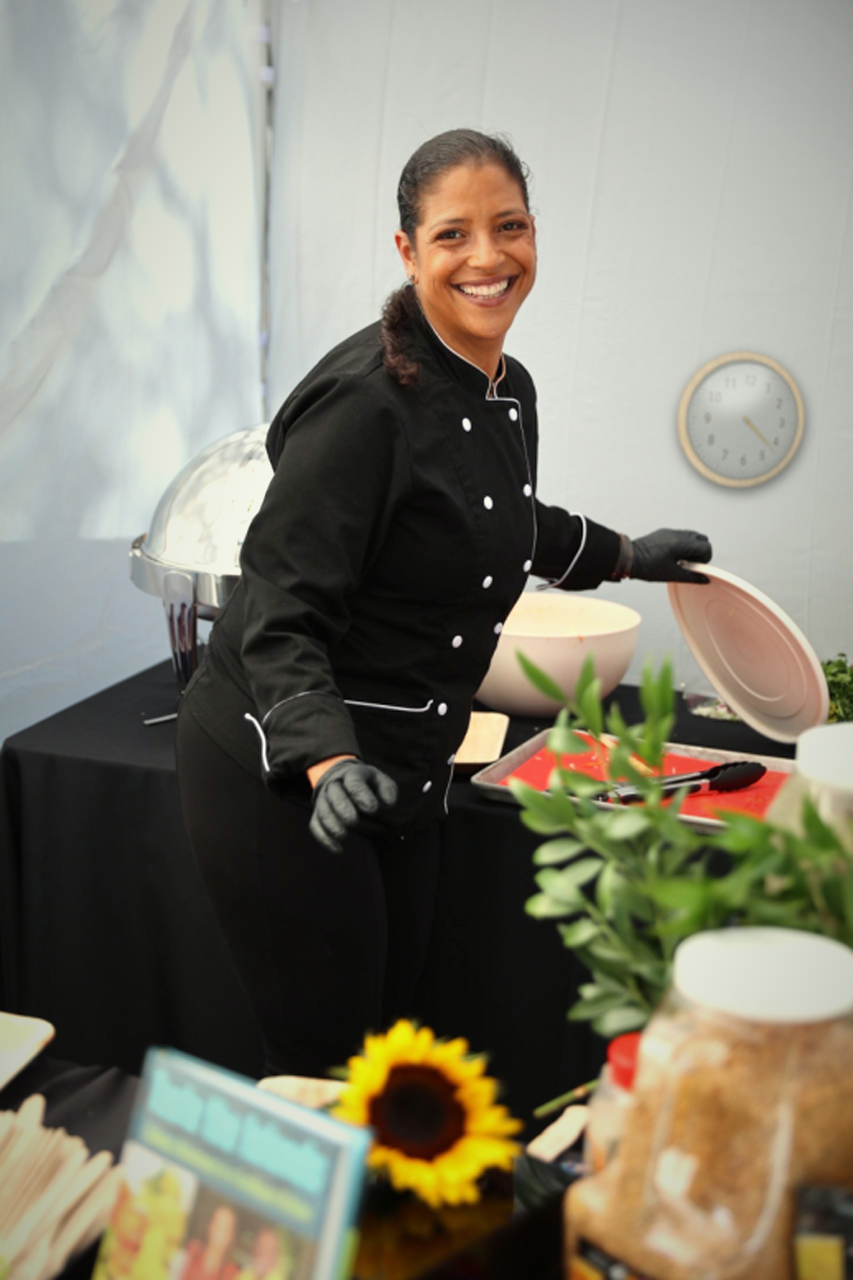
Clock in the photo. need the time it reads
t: 4:22
